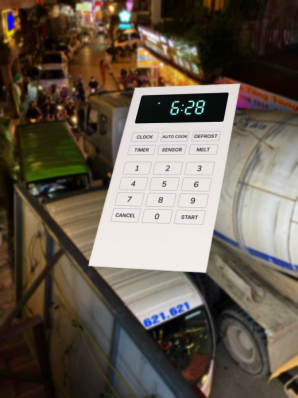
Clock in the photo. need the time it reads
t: 6:28
